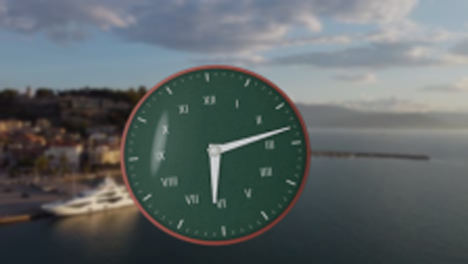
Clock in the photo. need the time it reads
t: 6:13
